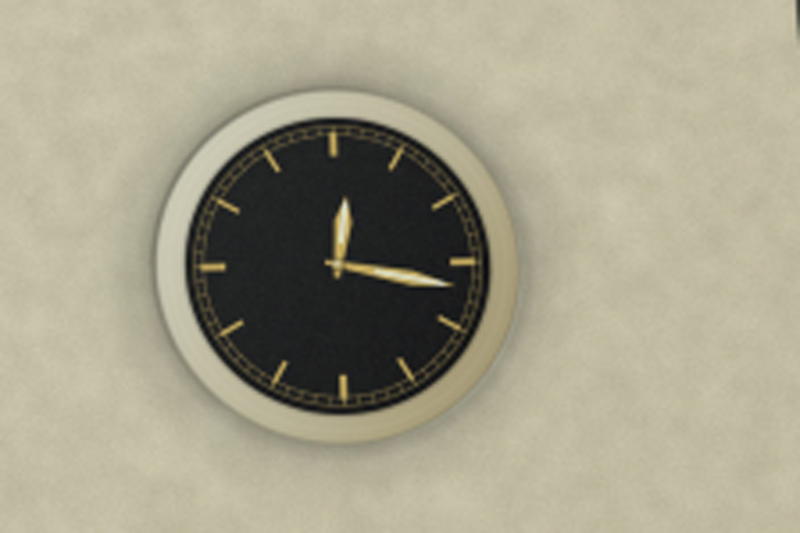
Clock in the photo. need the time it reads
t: 12:17
